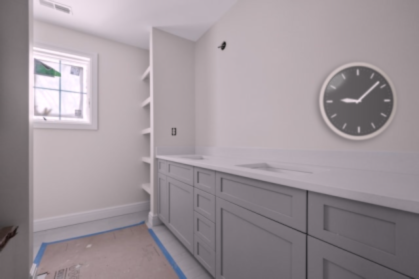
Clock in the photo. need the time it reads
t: 9:08
